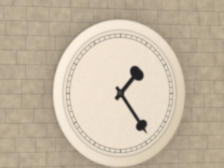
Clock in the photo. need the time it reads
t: 1:24
